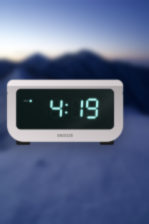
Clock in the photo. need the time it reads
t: 4:19
